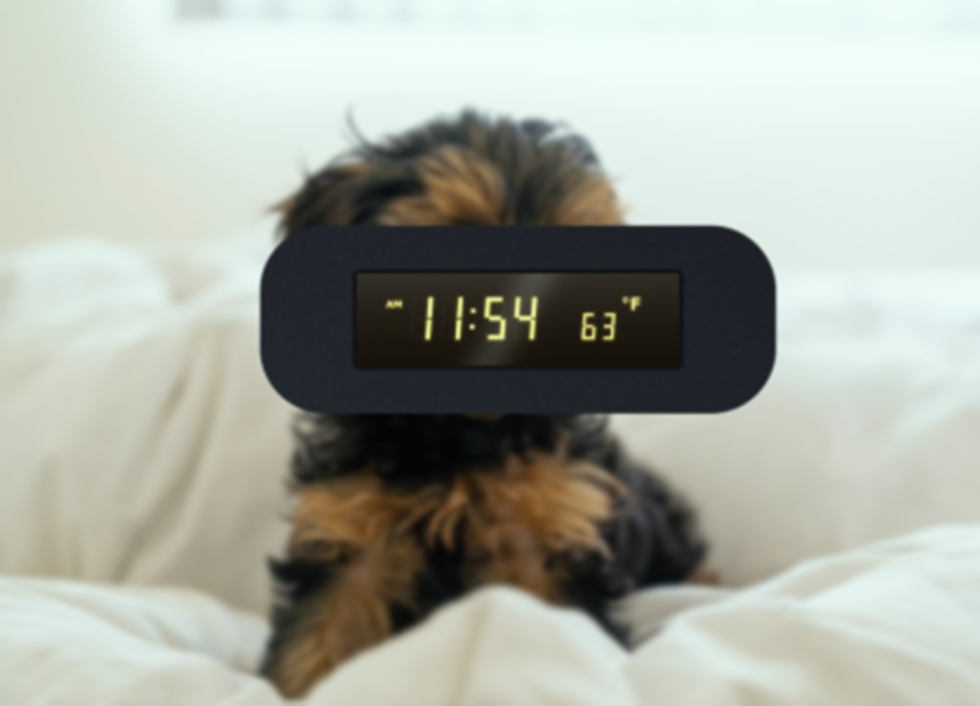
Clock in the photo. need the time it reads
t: 11:54
